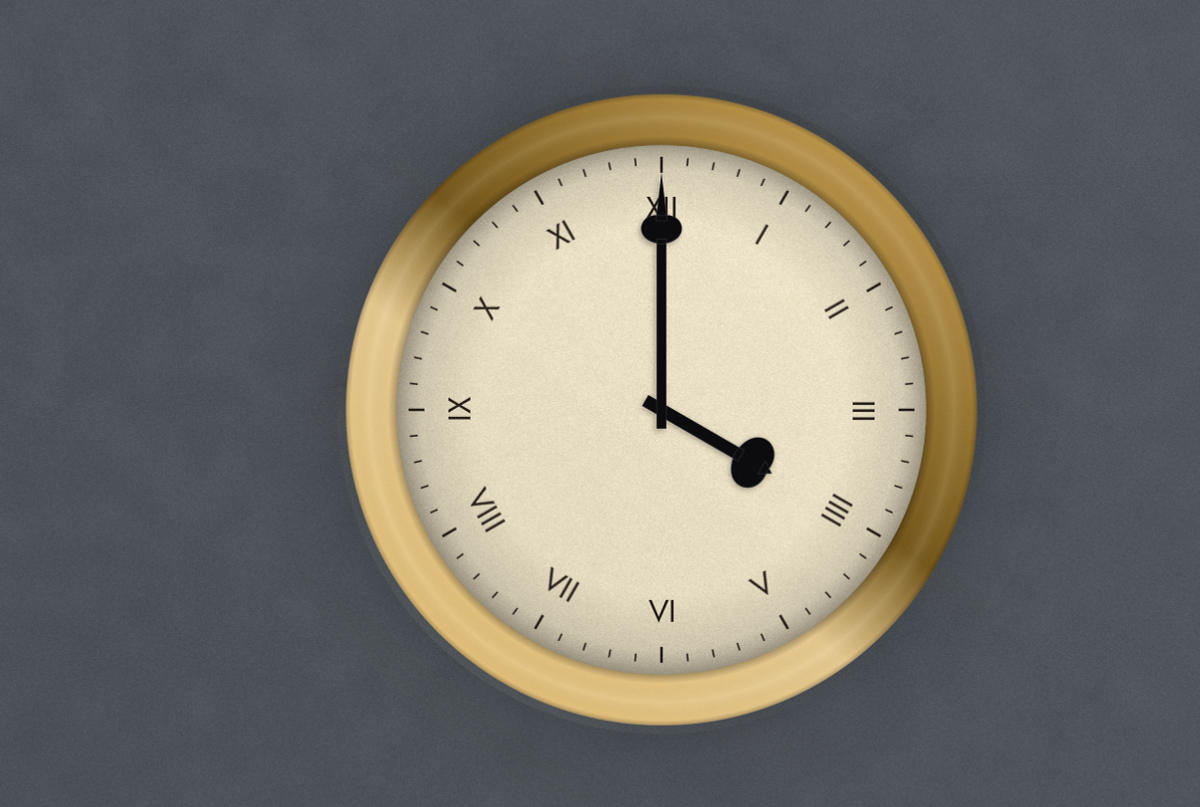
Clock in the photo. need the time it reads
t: 4:00
